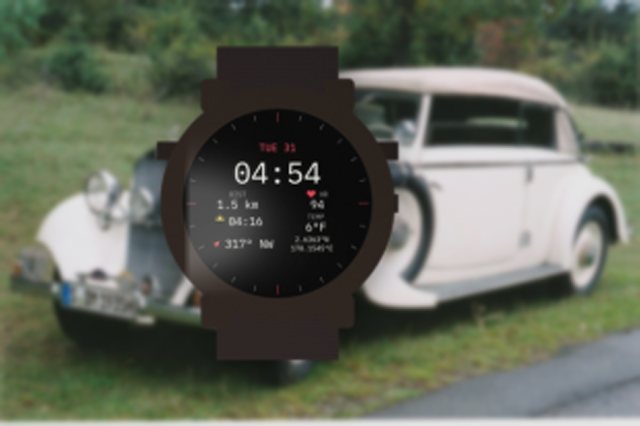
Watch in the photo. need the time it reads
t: 4:54
